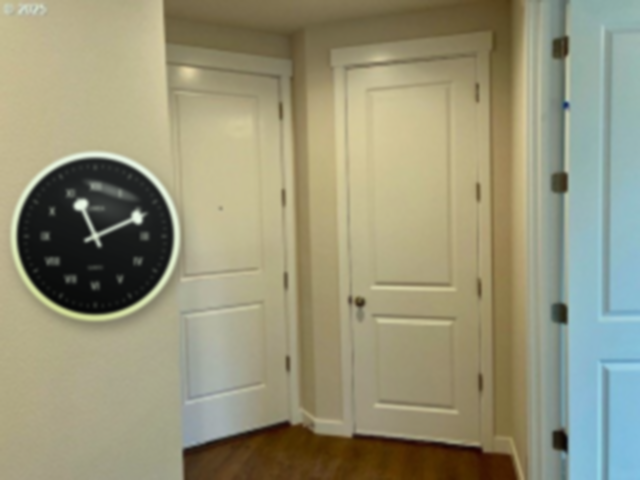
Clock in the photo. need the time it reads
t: 11:11
